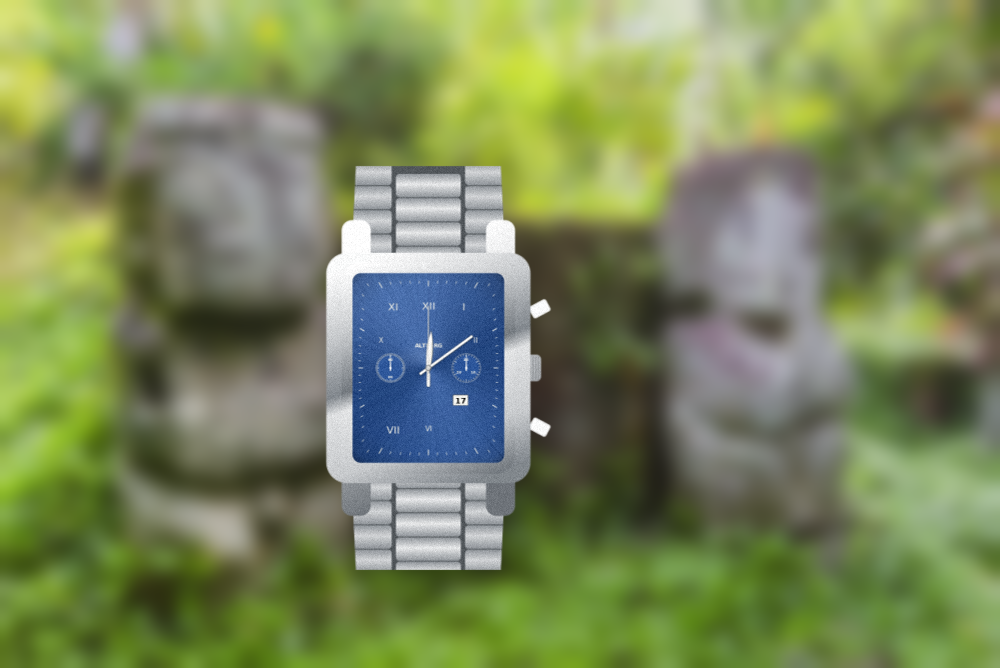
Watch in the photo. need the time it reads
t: 12:09
